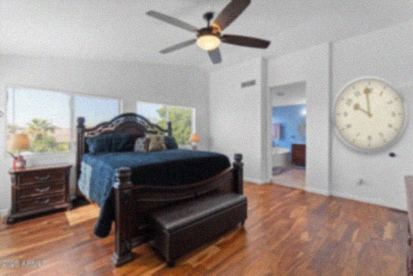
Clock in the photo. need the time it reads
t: 9:59
